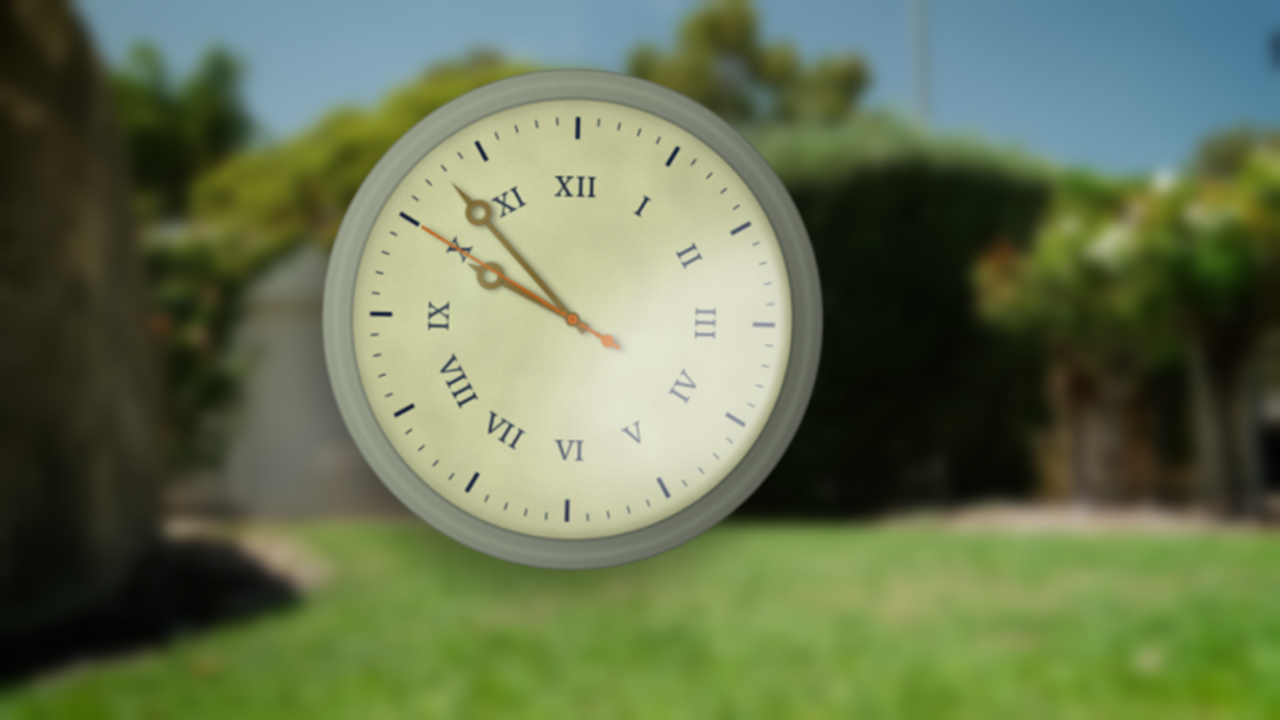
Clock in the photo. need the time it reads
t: 9:52:50
